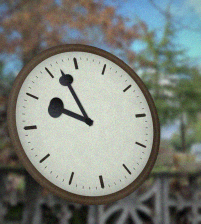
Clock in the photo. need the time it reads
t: 9:57
